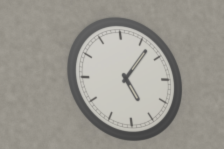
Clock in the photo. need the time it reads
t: 5:07
